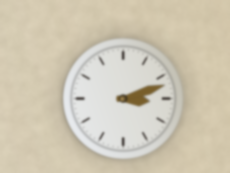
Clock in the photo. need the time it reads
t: 3:12
